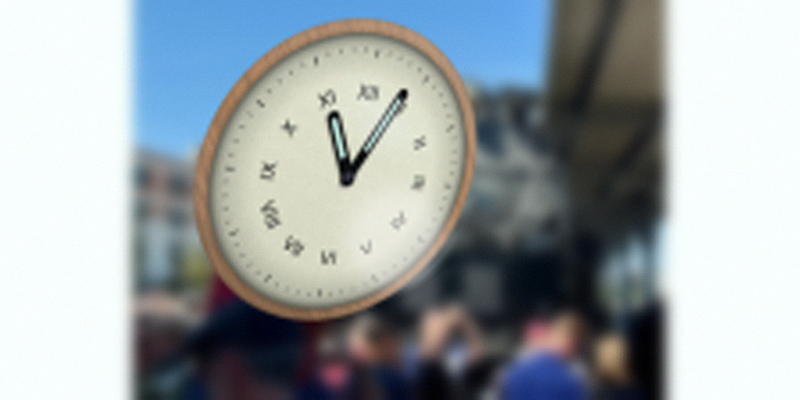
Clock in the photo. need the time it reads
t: 11:04
